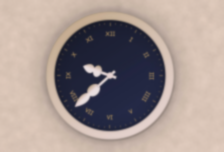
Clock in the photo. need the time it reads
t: 9:38
